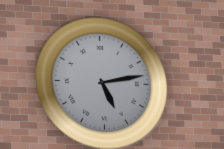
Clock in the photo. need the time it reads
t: 5:13
